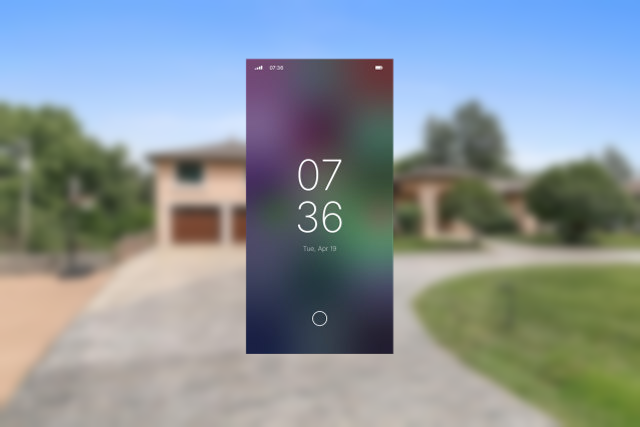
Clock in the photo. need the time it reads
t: 7:36
